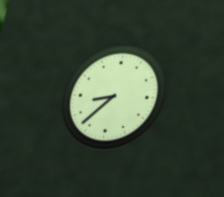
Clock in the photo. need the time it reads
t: 8:37
